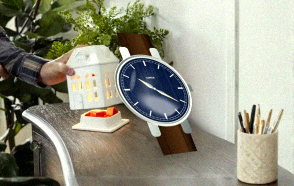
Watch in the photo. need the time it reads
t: 10:21
